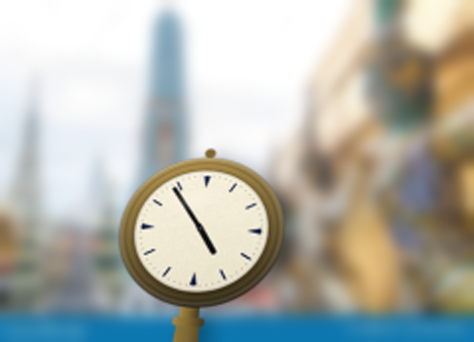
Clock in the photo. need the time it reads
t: 4:54
